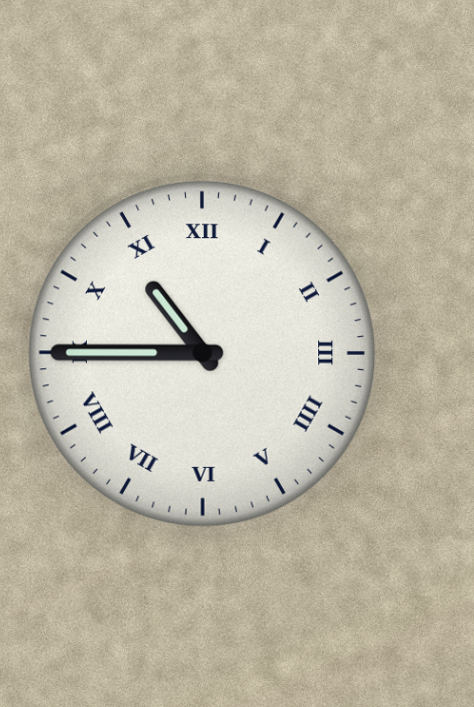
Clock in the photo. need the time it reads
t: 10:45
